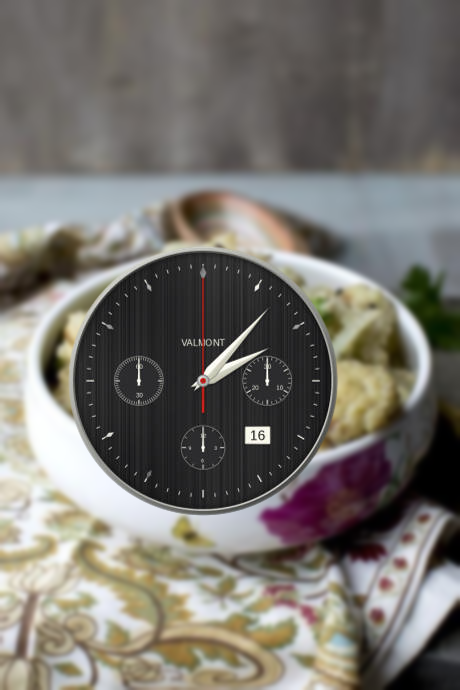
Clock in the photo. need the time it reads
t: 2:07
